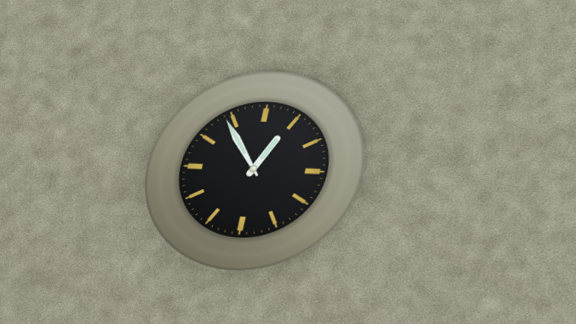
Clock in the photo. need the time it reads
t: 12:54
